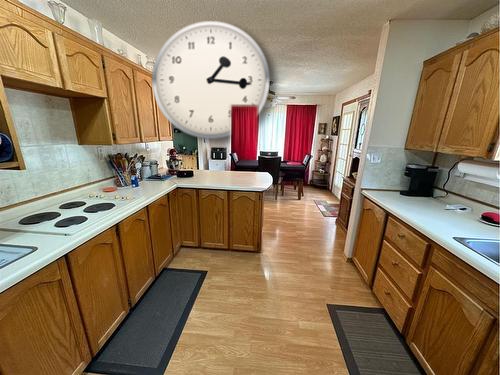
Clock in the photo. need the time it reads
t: 1:16
